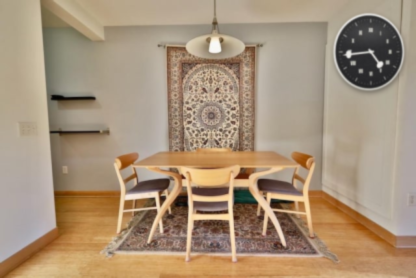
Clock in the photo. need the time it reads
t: 4:44
